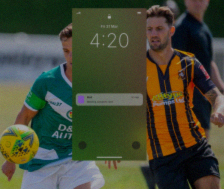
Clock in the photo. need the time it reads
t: 4:20
